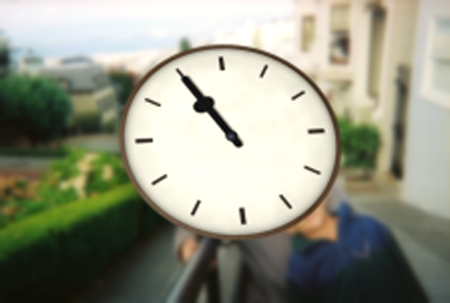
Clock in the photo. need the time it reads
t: 10:55
